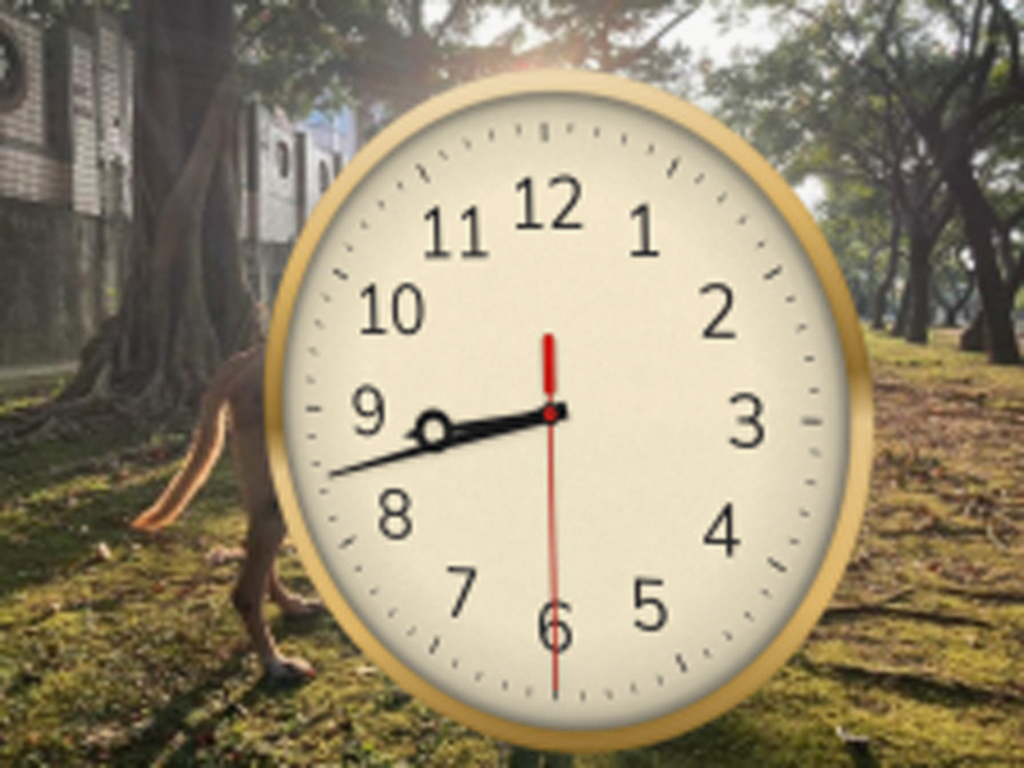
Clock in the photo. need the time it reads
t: 8:42:30
